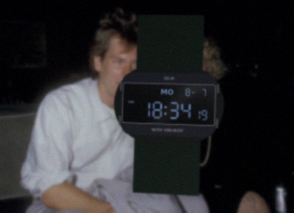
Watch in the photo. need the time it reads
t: 18:34:19
